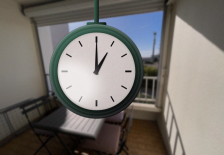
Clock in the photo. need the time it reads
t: 1:00
